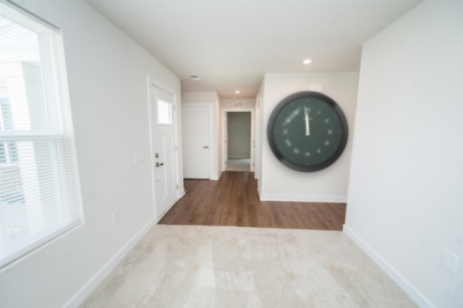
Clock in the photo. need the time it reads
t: 11:59
